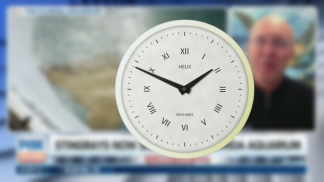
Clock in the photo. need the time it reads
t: 1:49
